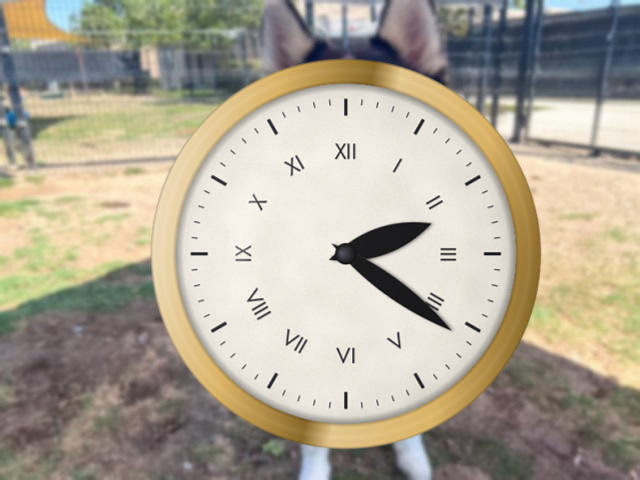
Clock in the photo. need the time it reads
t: 2:21
